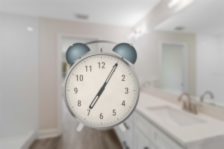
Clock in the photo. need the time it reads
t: 7:05
